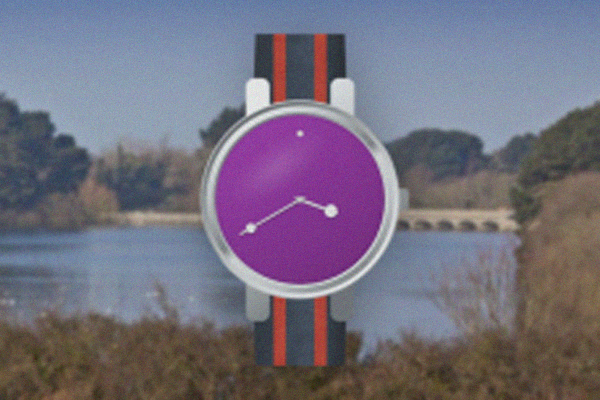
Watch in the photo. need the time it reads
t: 3:40
